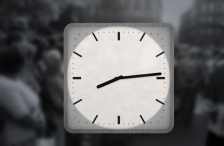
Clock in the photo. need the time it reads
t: 8:14
